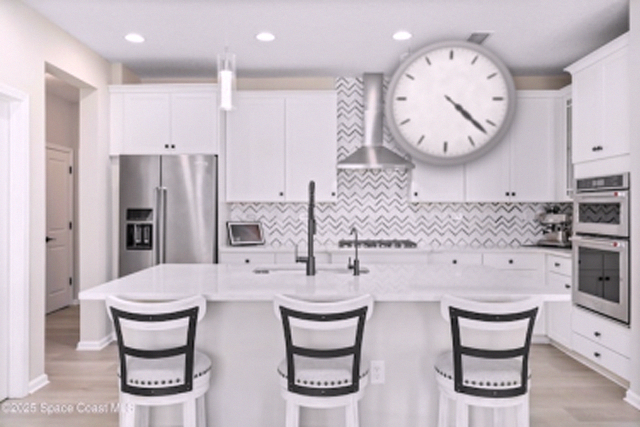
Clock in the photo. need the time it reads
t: 4:22
